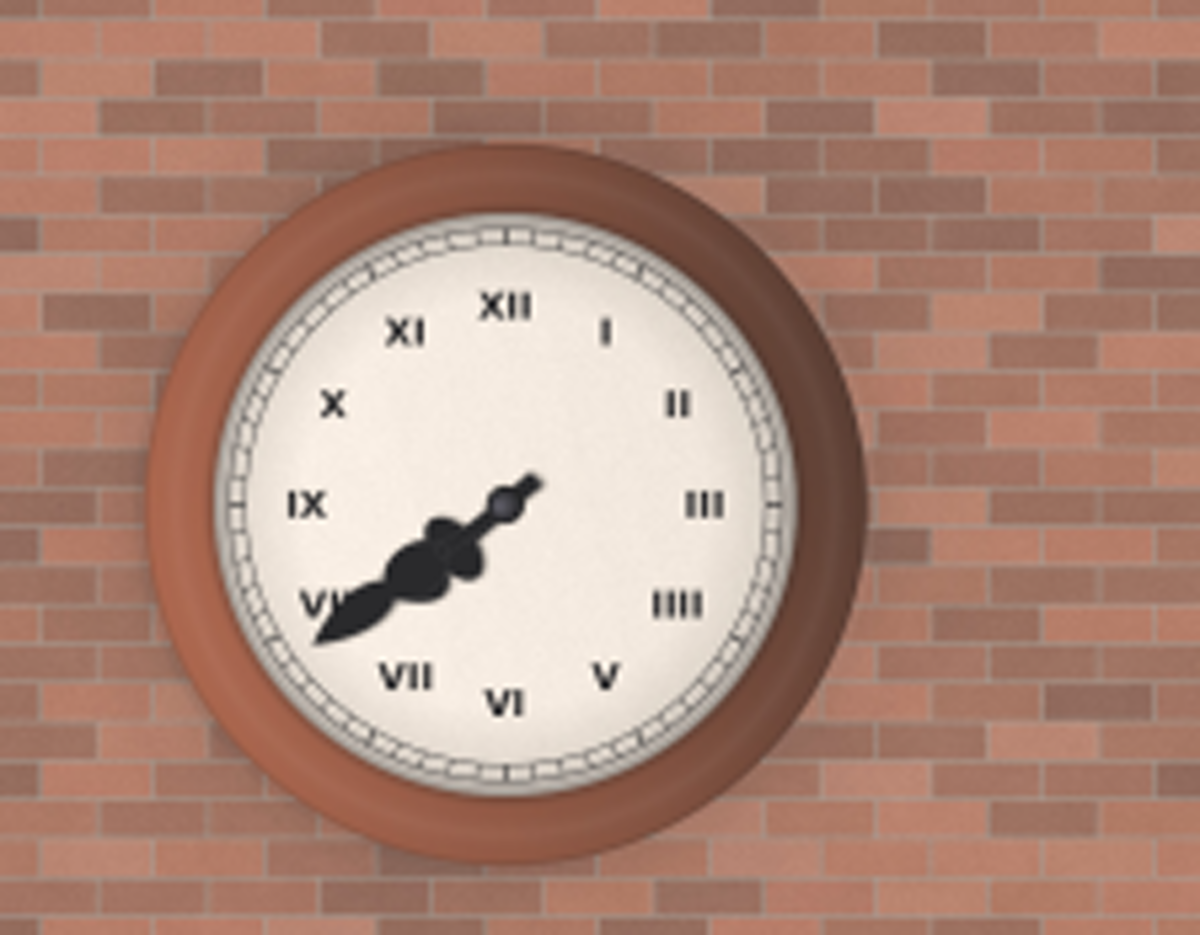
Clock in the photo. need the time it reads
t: 7:39
